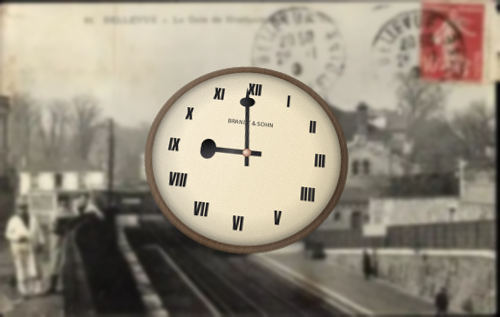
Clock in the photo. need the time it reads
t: 8:59
